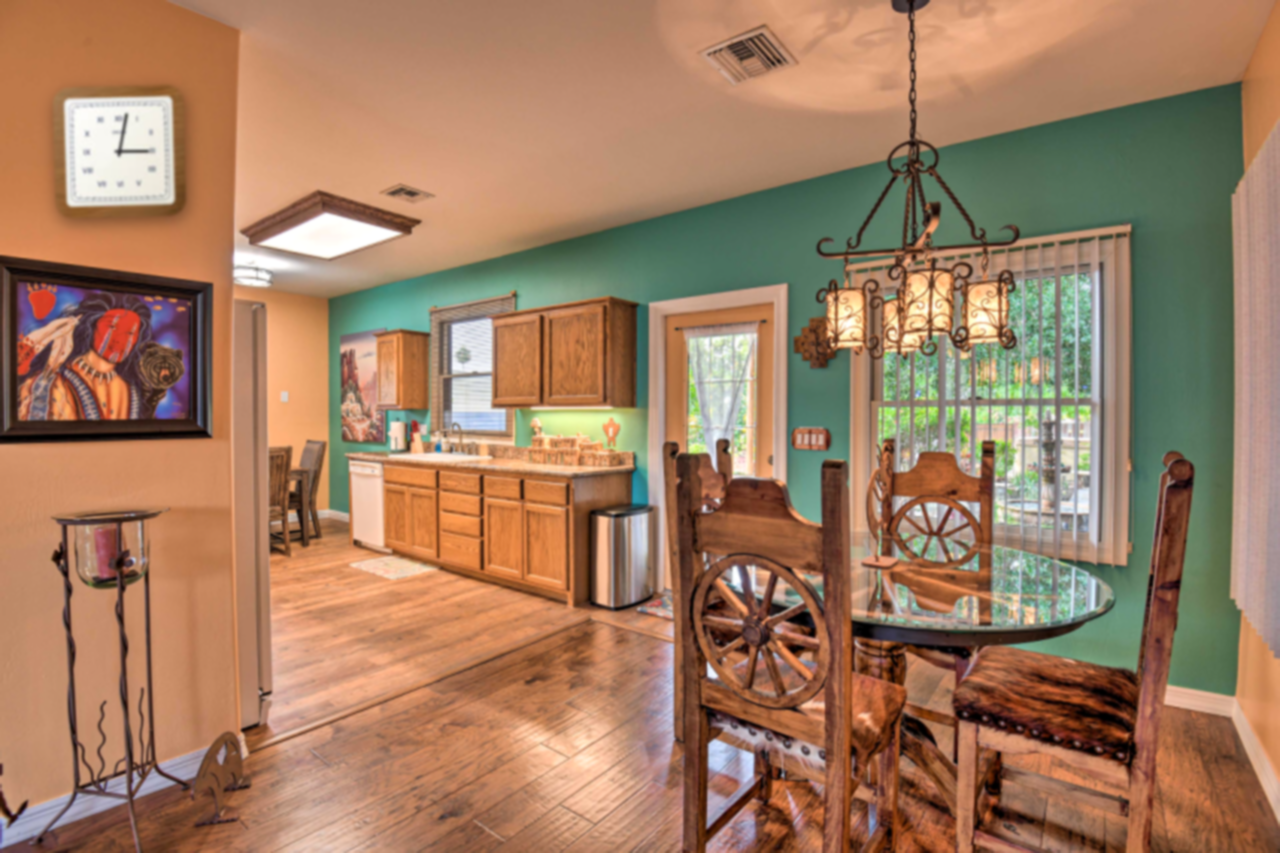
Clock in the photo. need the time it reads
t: 3:02
